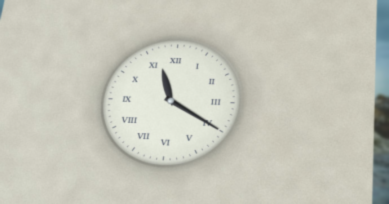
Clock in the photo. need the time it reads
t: 11:20
